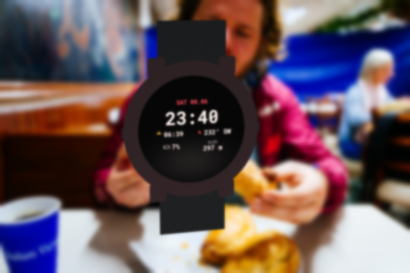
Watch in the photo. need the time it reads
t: 23:40
